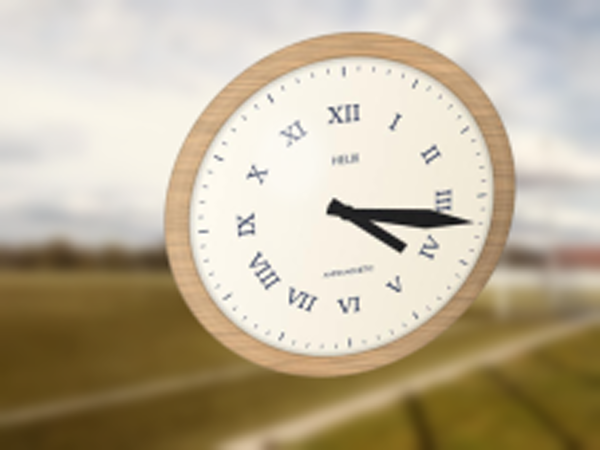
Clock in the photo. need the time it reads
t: 4:17
